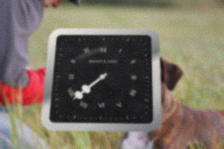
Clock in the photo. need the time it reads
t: 7:38
